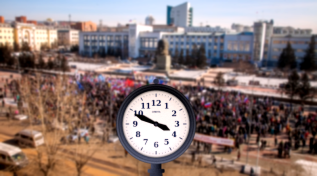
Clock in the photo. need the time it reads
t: 3:49
